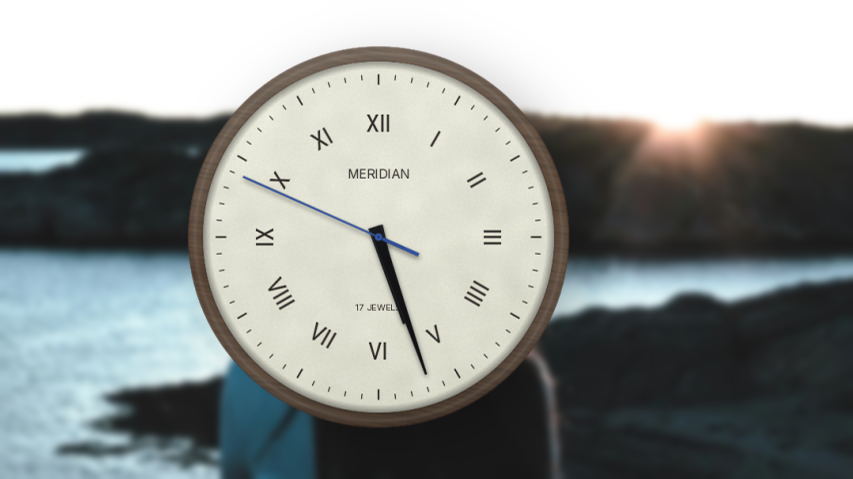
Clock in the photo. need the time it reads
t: 5:26:49
